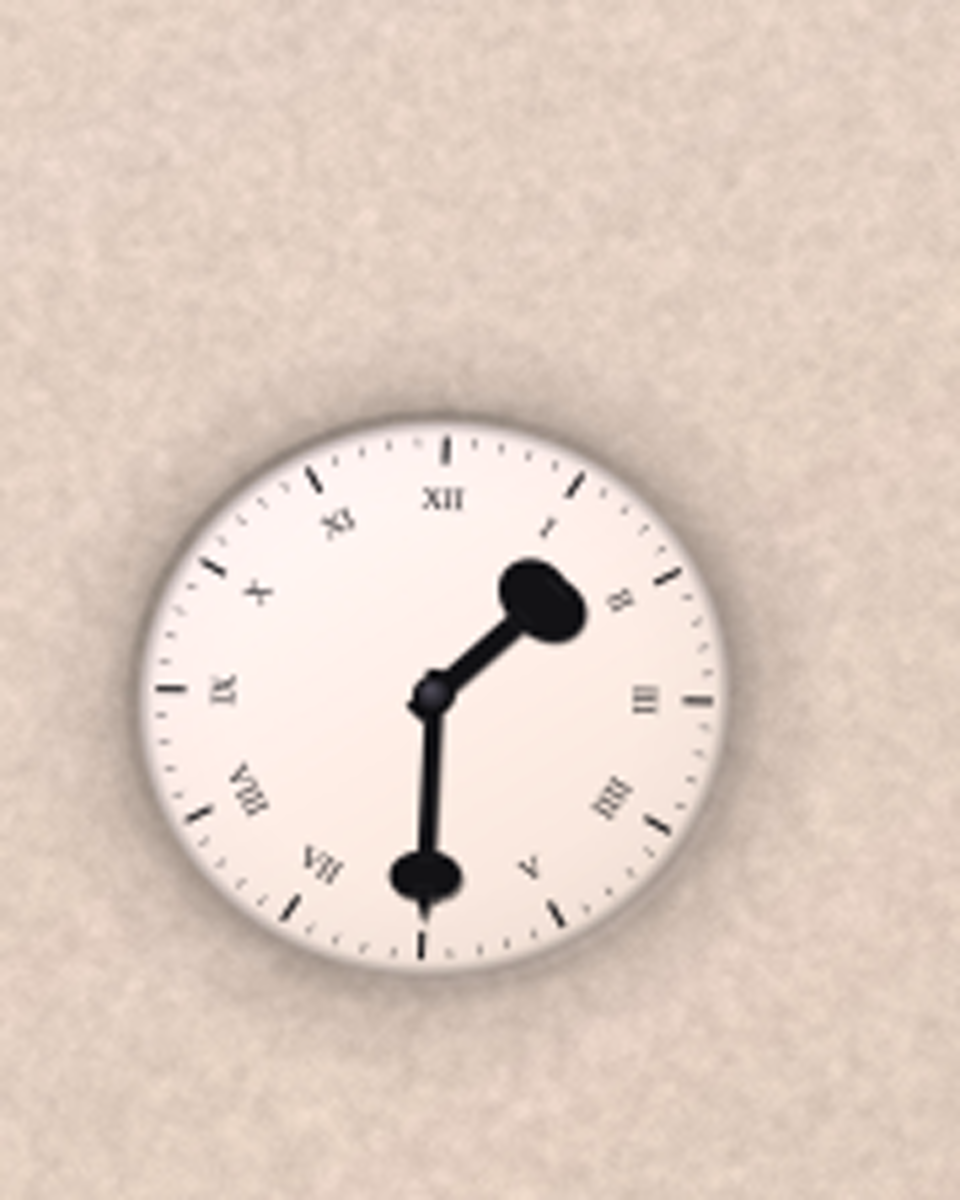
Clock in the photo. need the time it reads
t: 1:30
